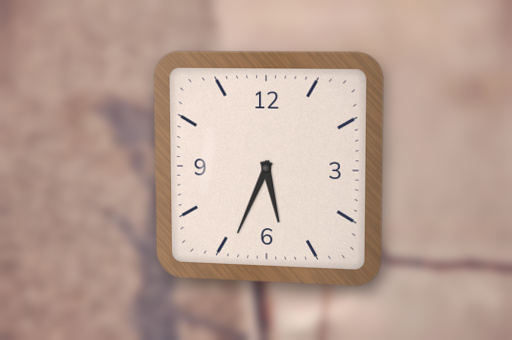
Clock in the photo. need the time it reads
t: 5:34
